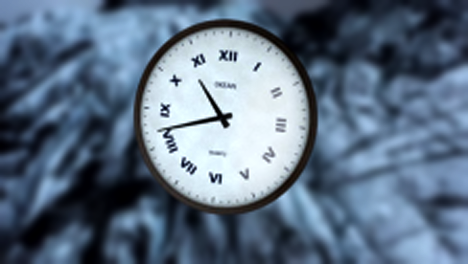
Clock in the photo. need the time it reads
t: 10:42
